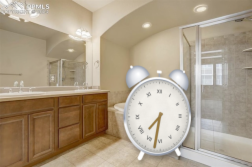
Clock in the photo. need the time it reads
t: 7:32
